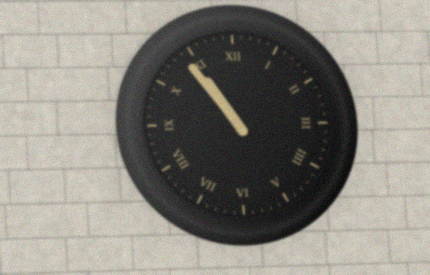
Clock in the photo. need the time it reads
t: 10:54
